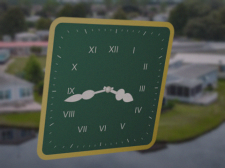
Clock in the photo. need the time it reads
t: 3:43
